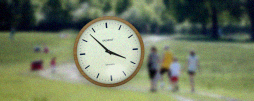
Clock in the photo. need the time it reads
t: 3:53
